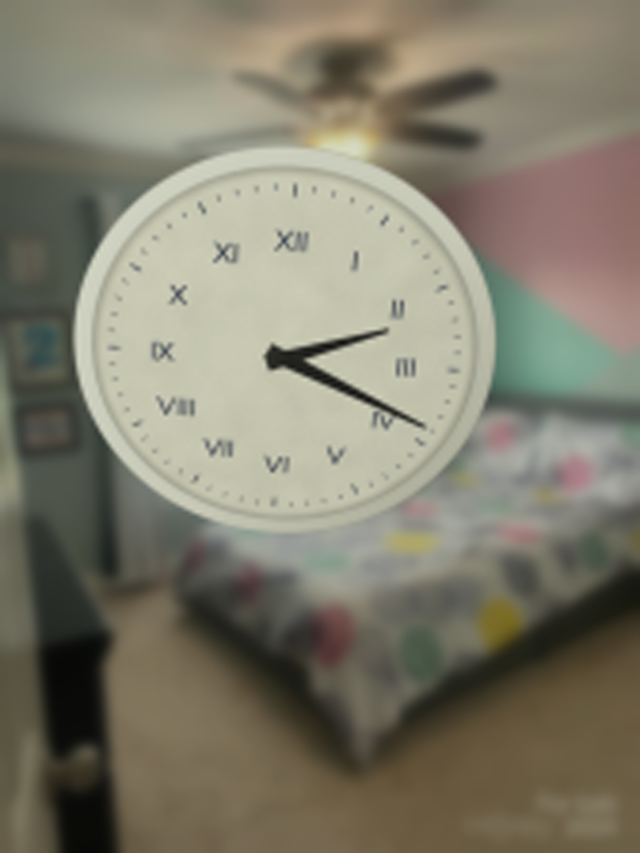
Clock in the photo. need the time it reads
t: 2:19
